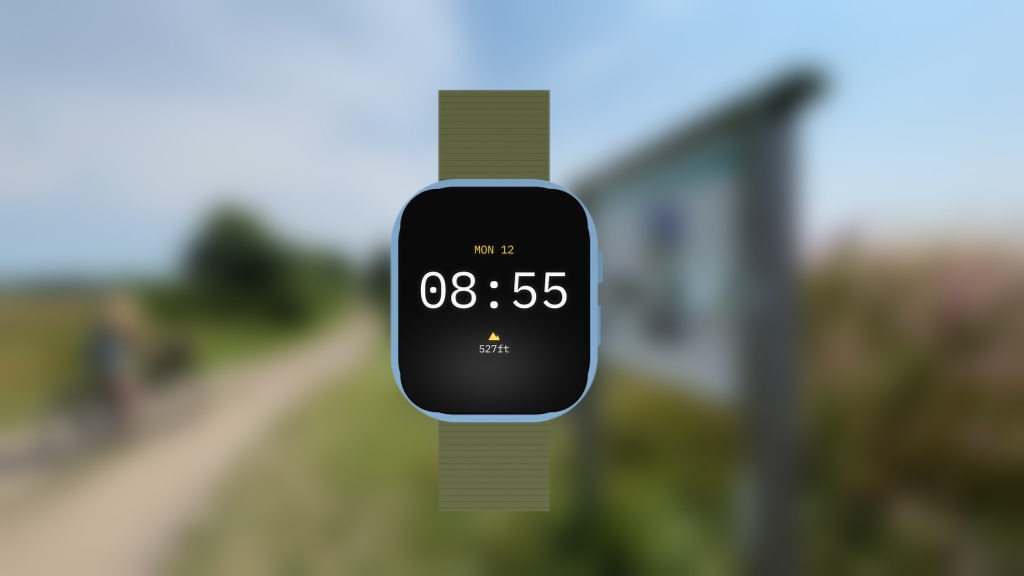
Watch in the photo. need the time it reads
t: 8:55
